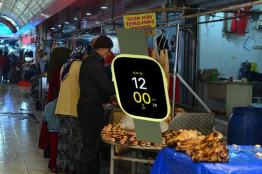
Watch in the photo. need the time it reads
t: 12:00
